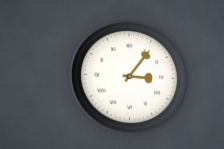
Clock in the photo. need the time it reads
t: 3:06
